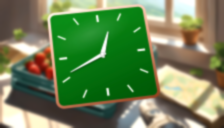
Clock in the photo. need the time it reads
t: 12:41
